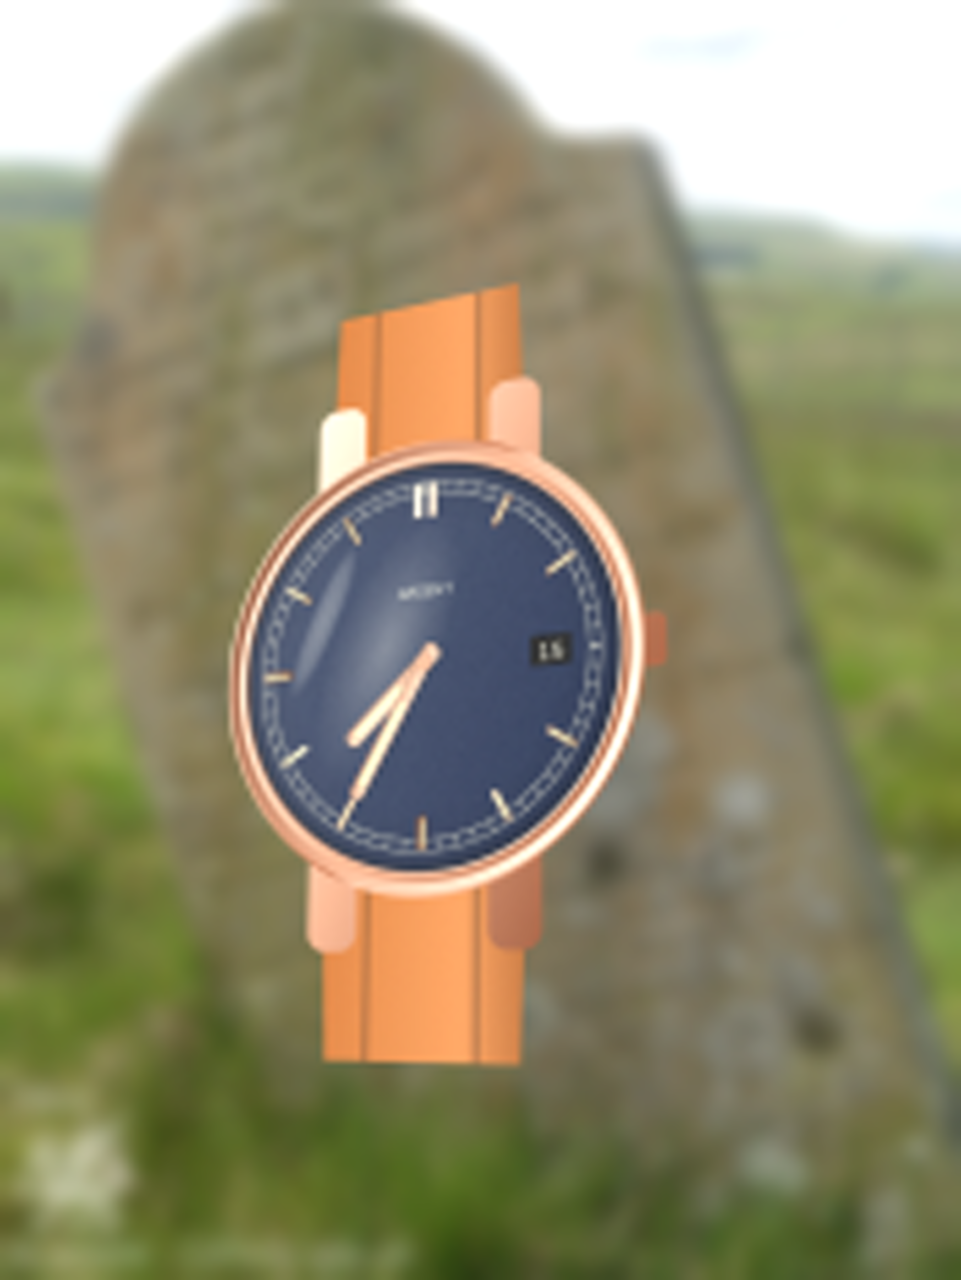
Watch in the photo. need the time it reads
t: 7:35
